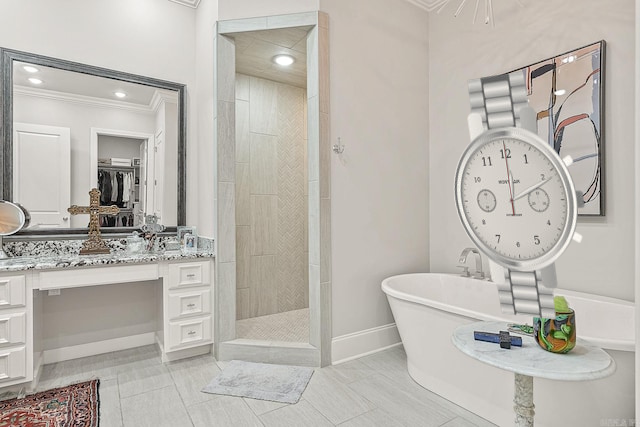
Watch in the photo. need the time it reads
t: 12:11
